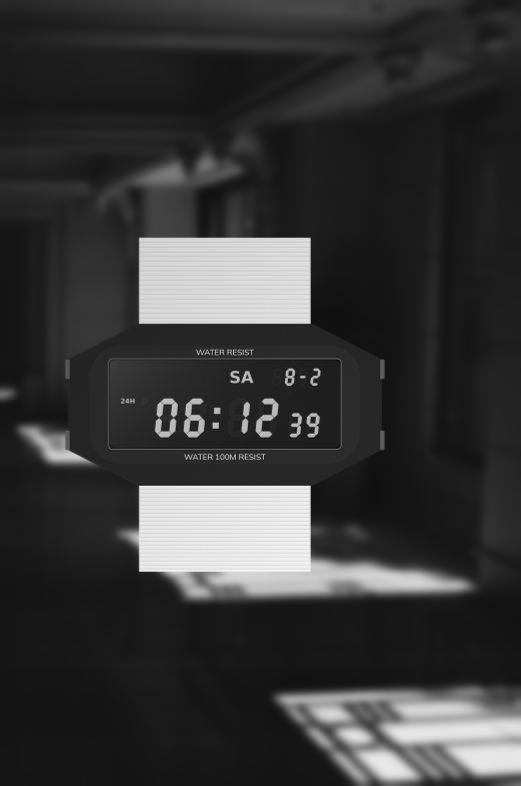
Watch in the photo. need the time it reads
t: 6:12:39
